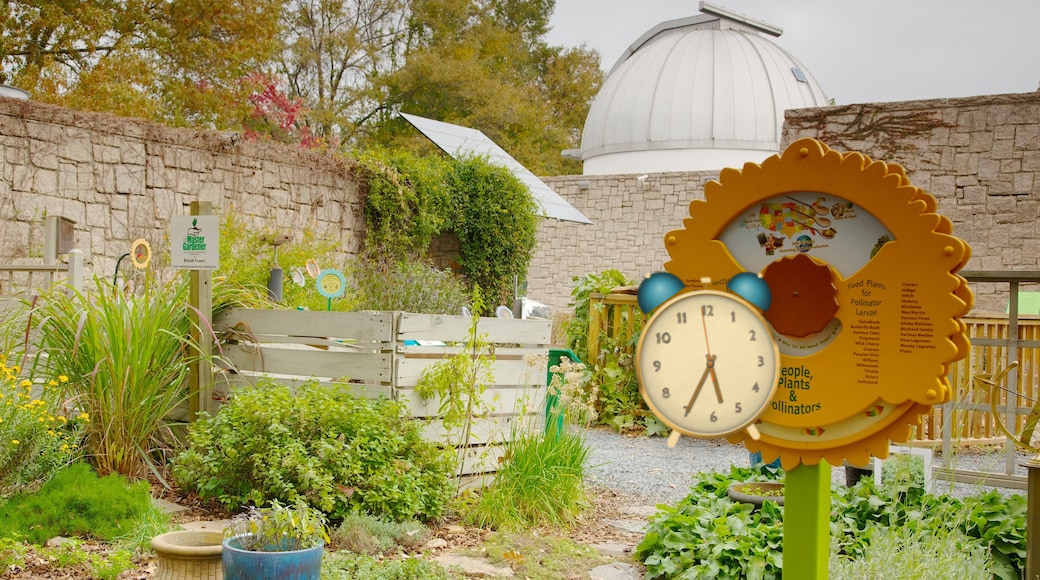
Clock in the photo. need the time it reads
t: 5:34:59
